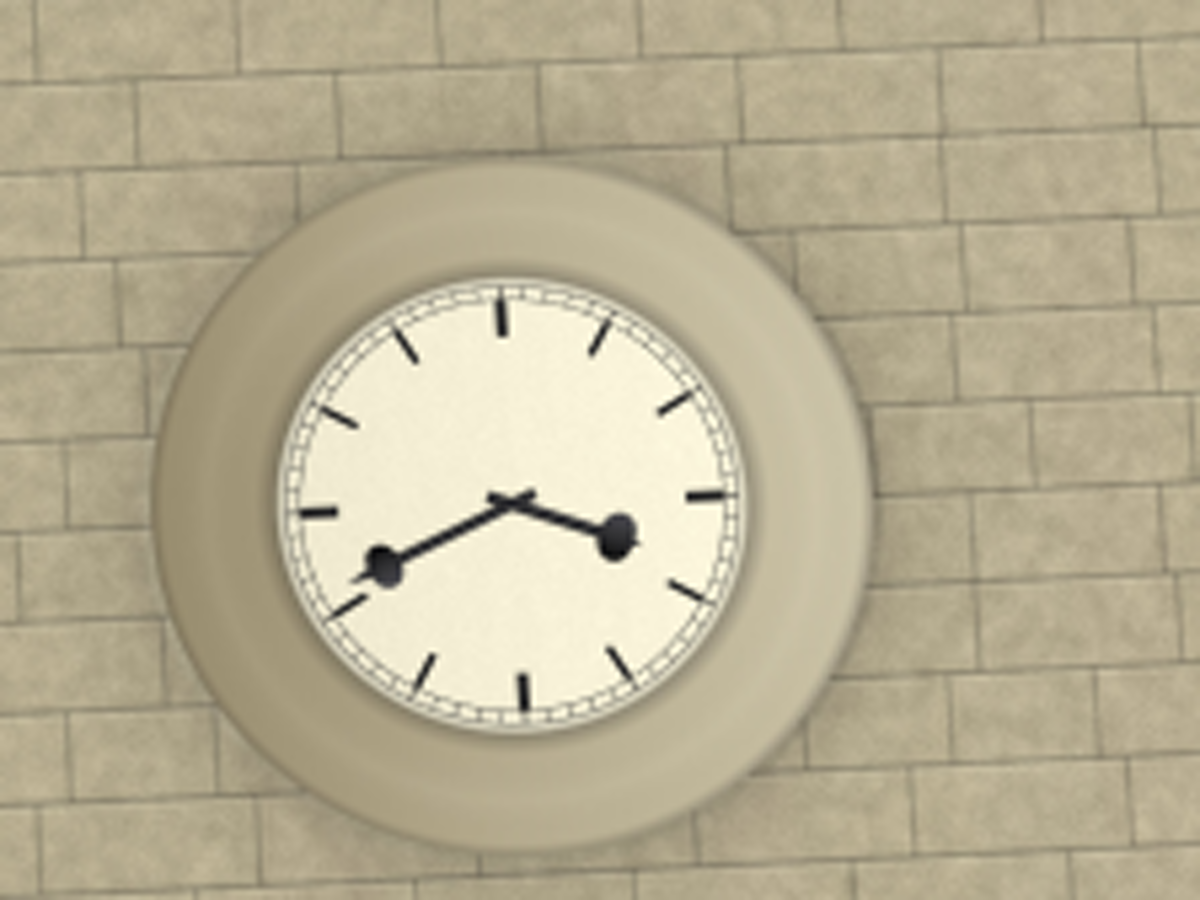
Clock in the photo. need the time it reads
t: 3:41
